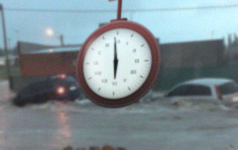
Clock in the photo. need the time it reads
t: 5:59
